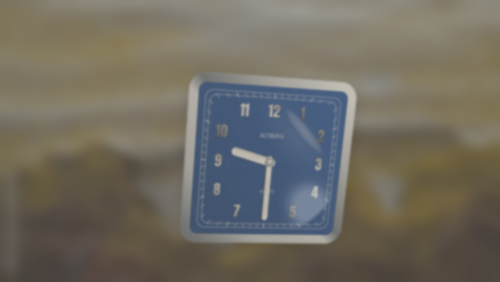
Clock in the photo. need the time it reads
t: 9:30
